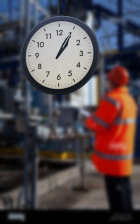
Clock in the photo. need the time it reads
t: 1:05
